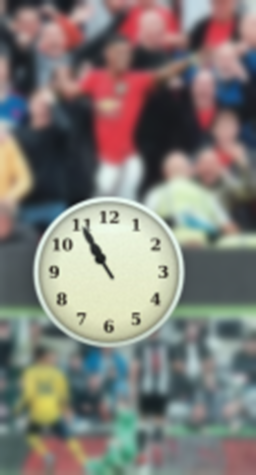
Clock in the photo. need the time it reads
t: 10:55
